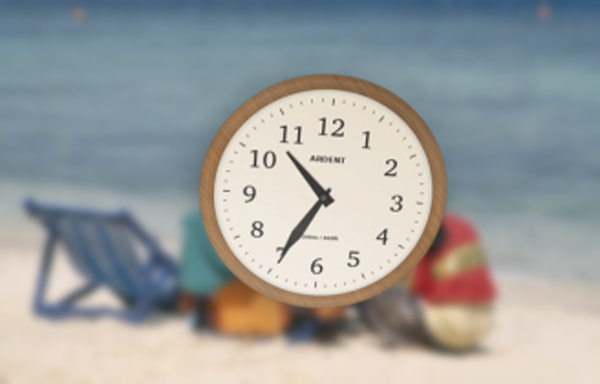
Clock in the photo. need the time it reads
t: 10:35
